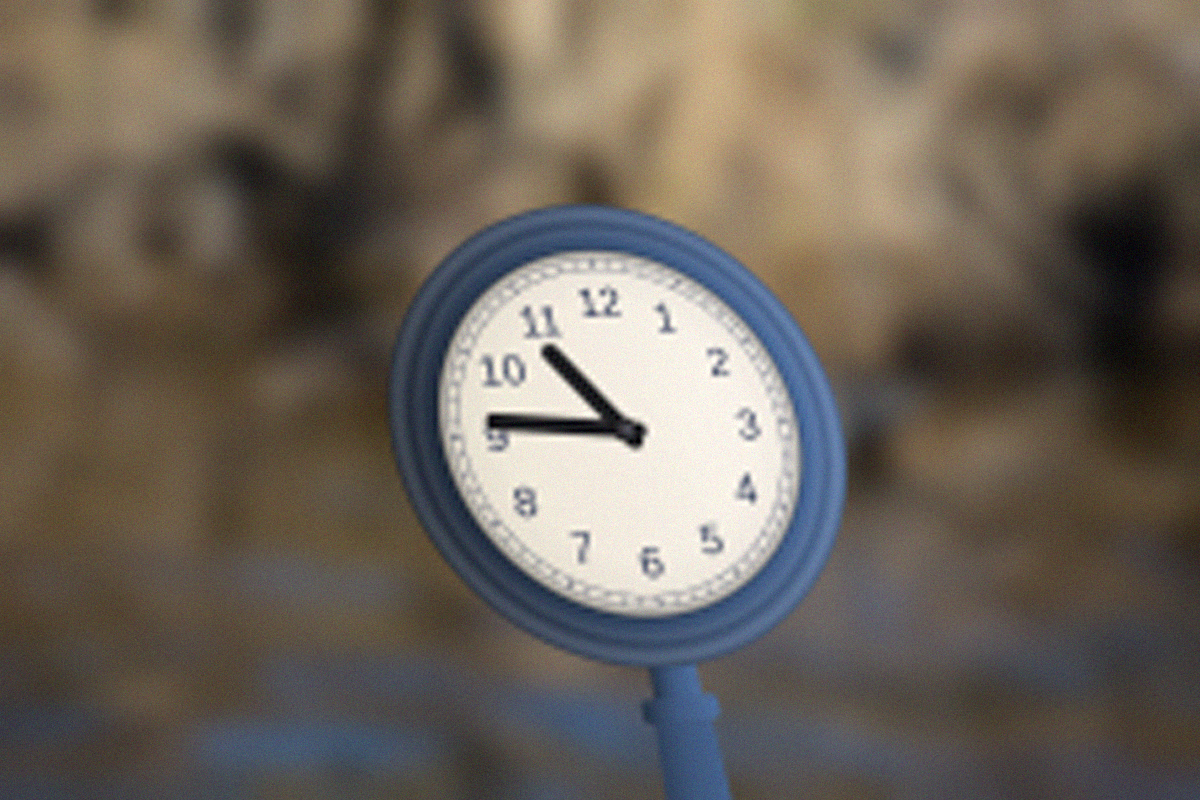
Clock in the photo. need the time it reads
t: 10:46
